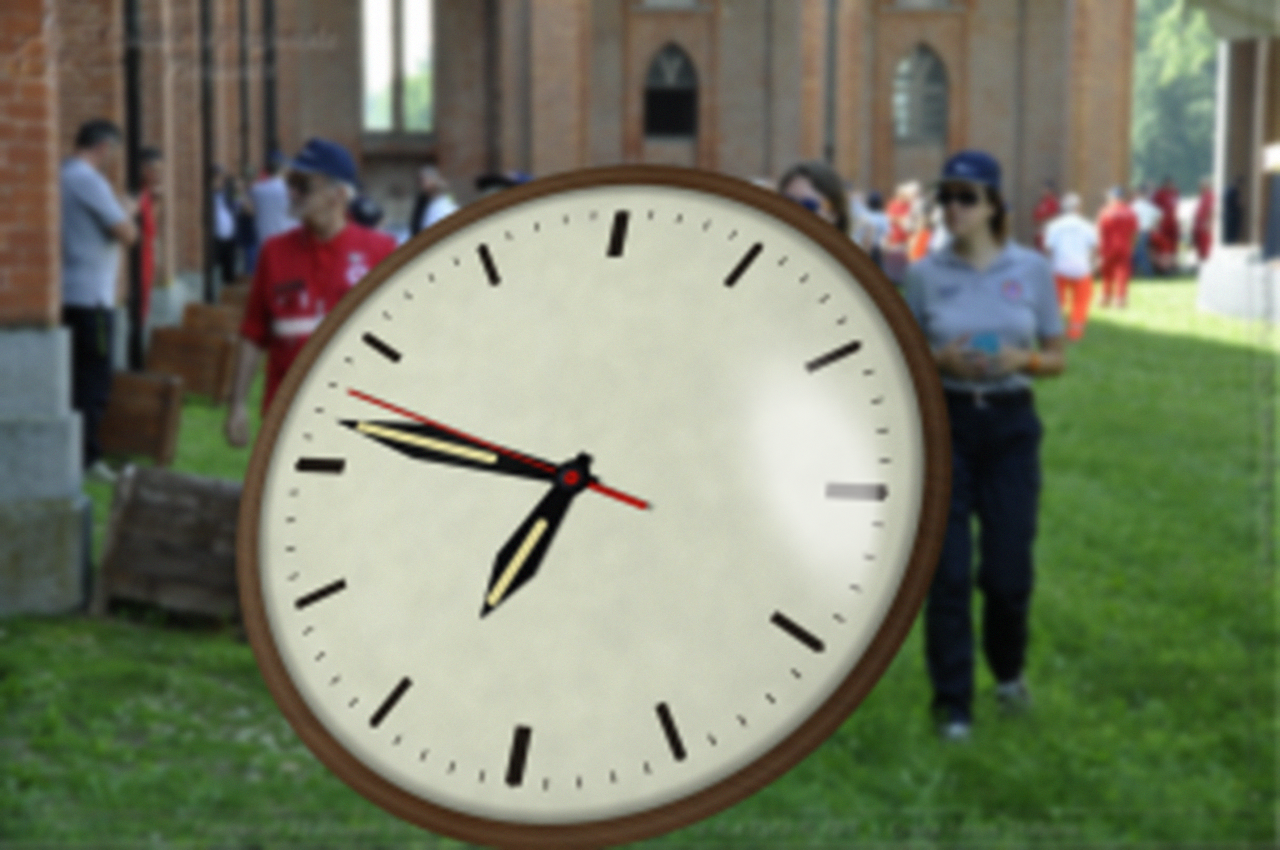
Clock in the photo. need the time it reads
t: 6:46:48
